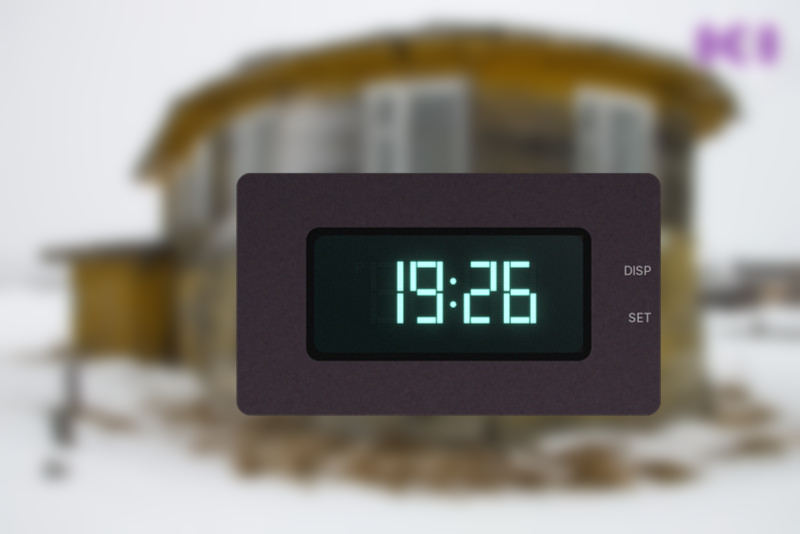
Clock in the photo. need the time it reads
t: 19:26
